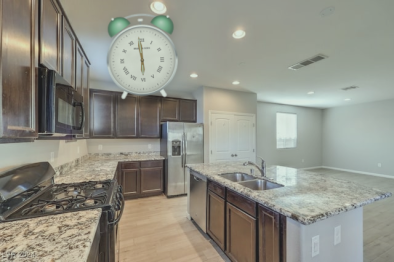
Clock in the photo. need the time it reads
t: 5:59
